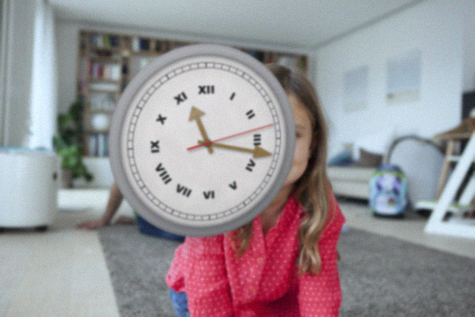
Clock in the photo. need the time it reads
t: 11:17:13
